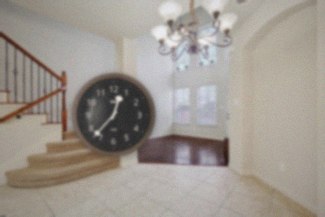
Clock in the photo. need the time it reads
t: 12:37
